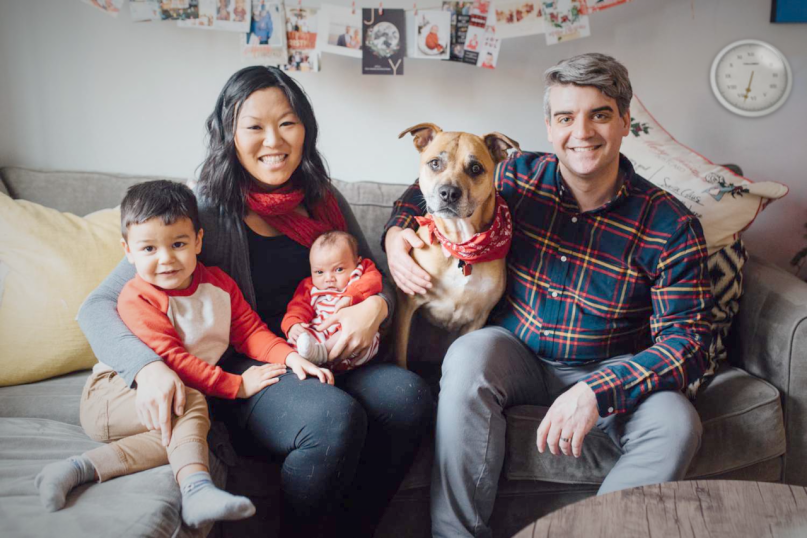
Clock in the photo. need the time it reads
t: 6:33
